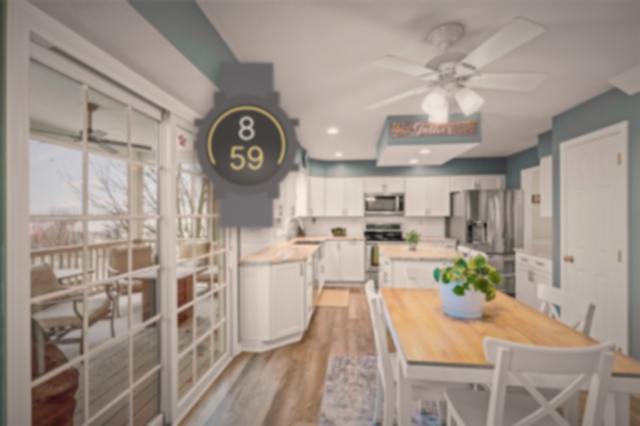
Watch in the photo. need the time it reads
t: 8:59
